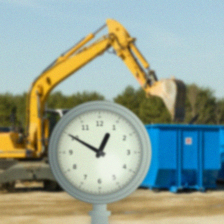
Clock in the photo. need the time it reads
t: 12:50
